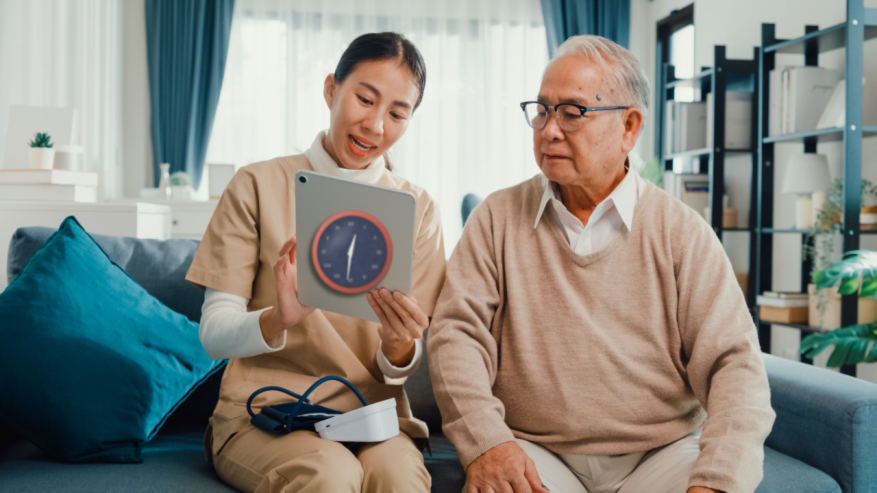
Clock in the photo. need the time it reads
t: 12:31
